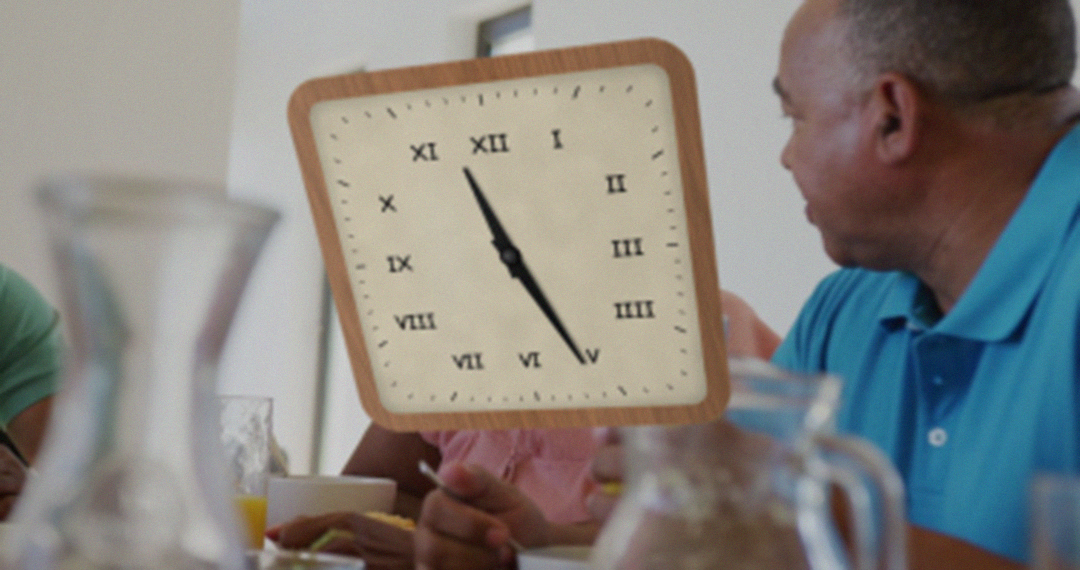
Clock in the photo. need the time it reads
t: 11:26
